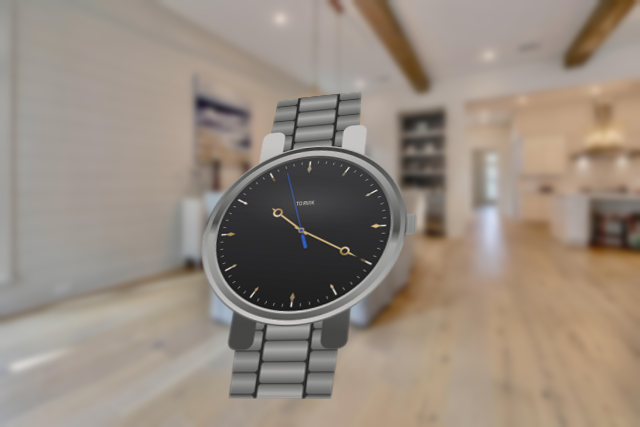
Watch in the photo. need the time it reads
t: 10:19:57
